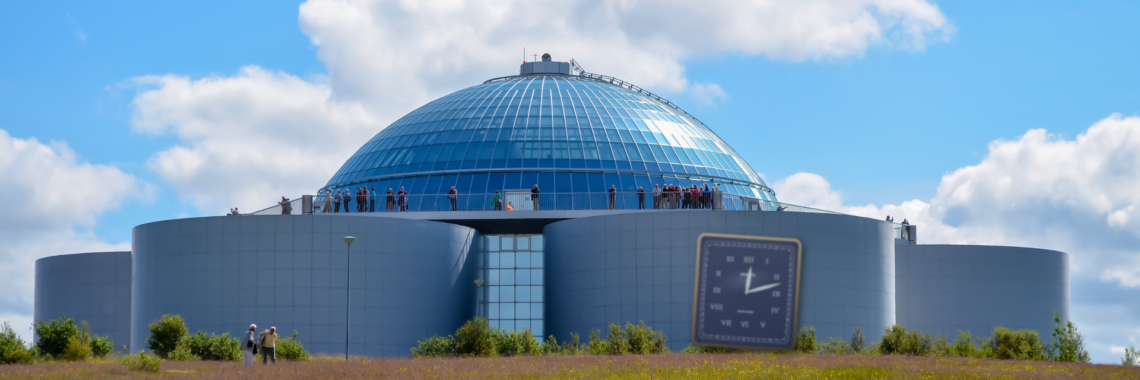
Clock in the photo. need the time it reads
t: 12:12
